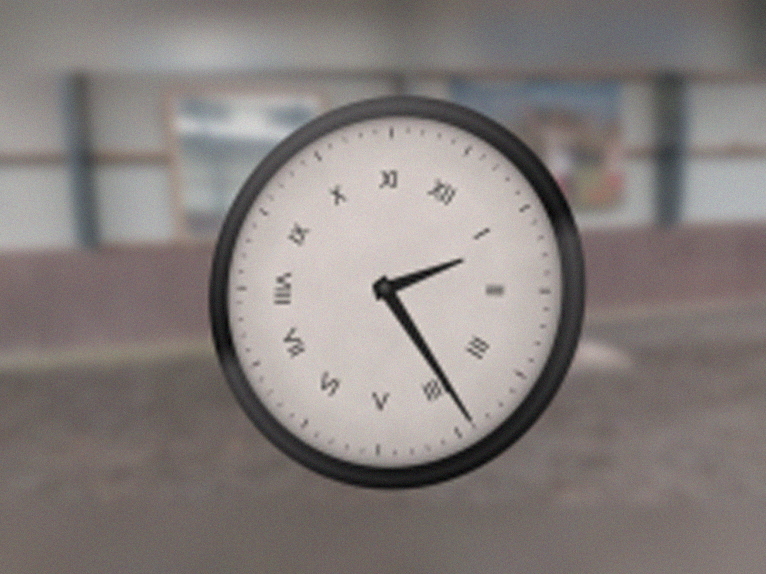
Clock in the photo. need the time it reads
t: 1:19
